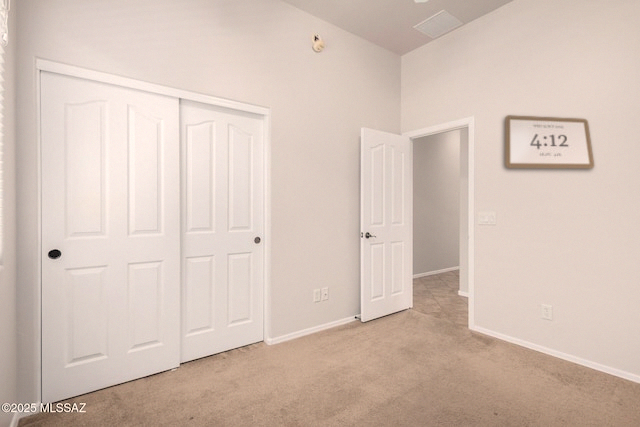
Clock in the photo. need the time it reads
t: 4:12
